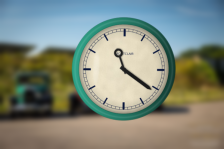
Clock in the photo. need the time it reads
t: 11:21
